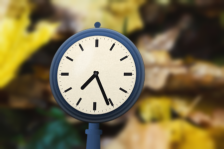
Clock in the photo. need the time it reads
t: 7:26
